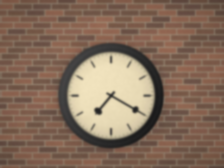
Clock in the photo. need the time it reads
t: 7:20
